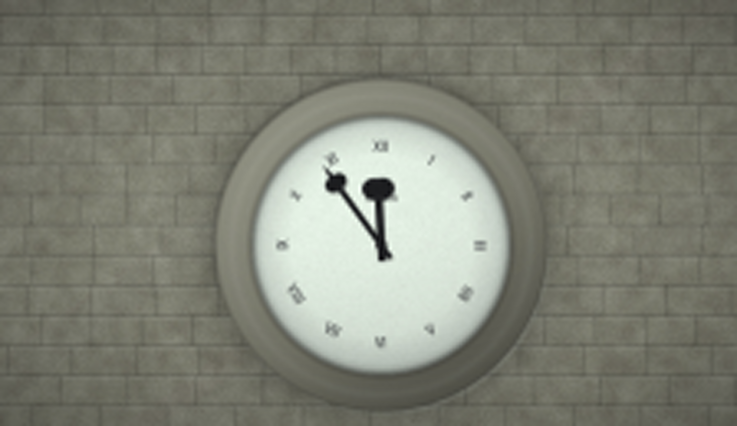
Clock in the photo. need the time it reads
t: 11:54
